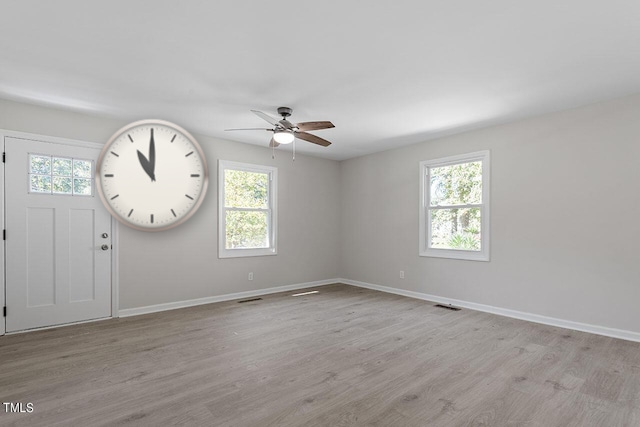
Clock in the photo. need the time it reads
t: 11:00
